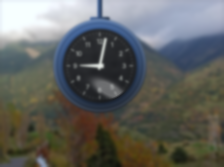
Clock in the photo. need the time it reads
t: 9:02
